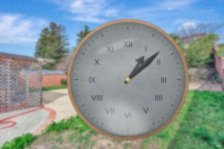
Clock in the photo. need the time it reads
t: 1:08
